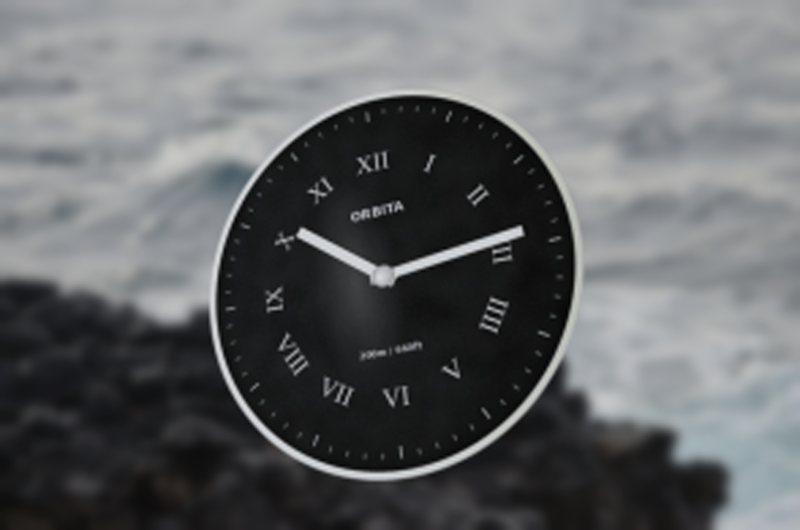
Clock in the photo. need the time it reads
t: 10:14
